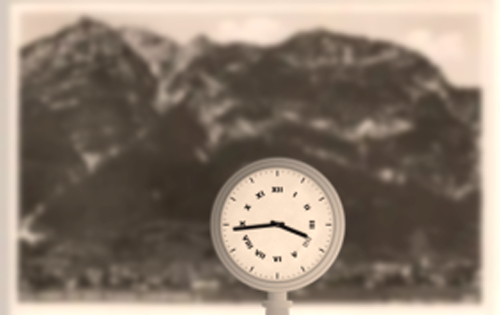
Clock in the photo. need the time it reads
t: 3:44
